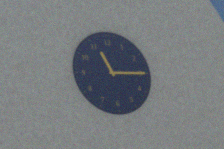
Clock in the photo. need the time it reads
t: 11:15
